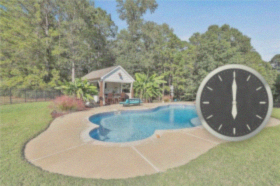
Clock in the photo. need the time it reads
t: 6:00
